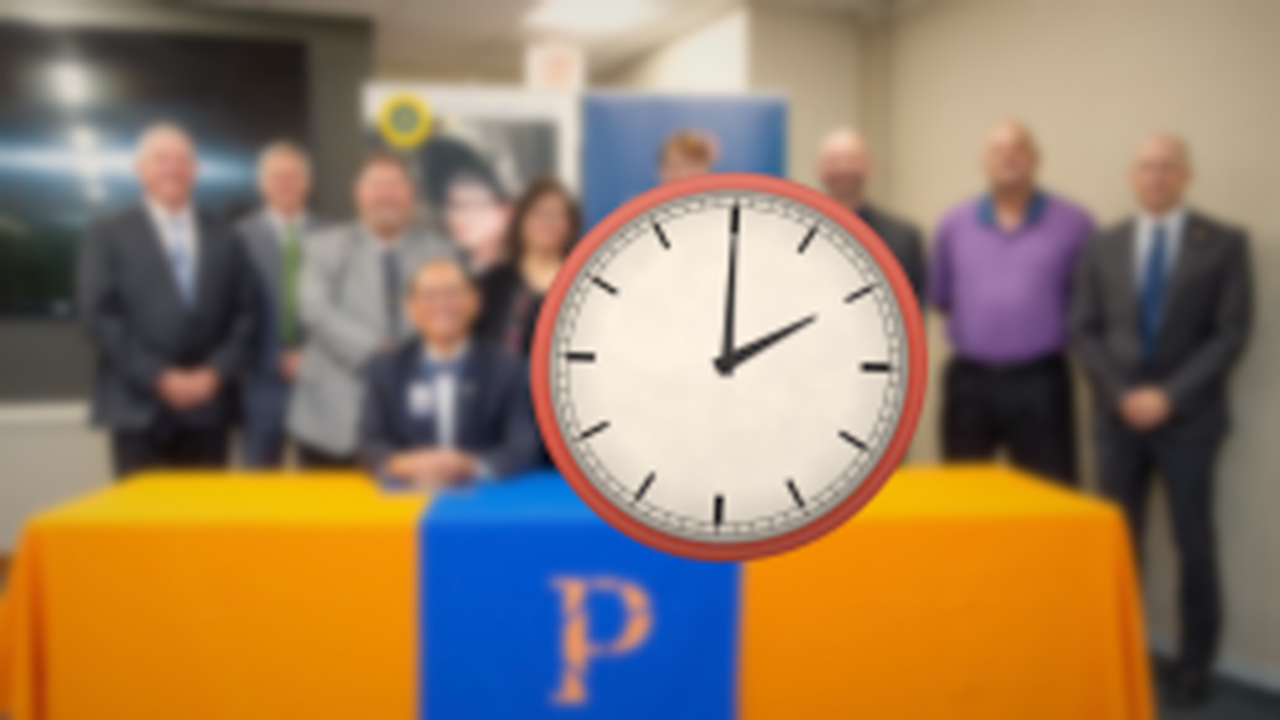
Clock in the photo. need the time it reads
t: 2:00
